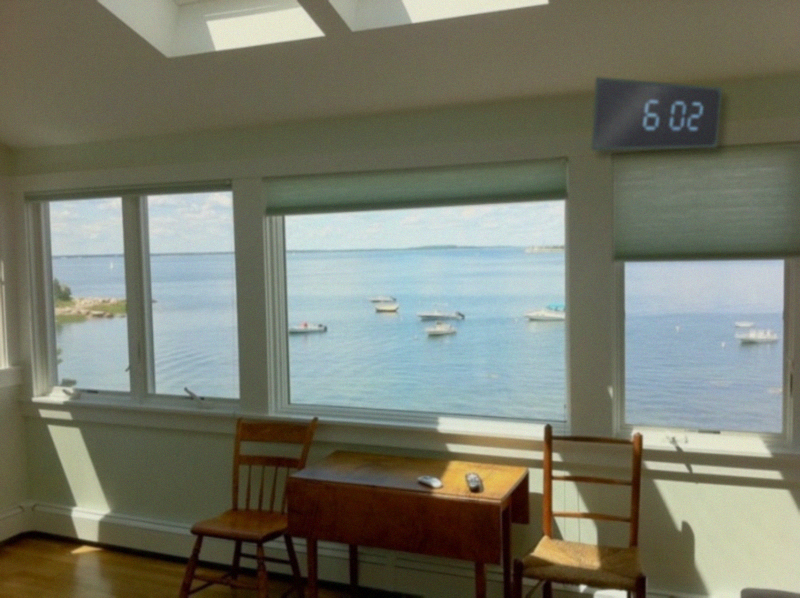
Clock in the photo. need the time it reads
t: 6:02
